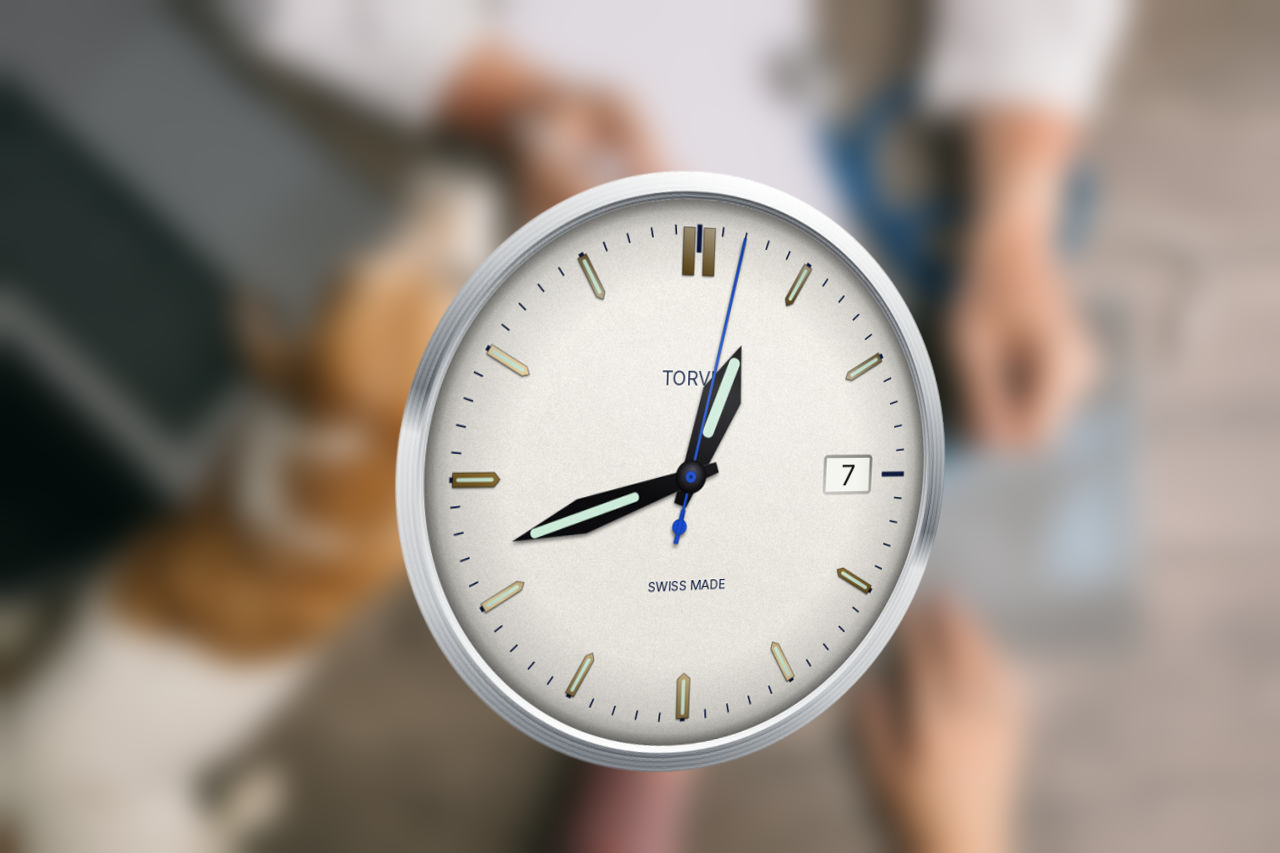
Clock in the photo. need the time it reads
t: 12:42:02
